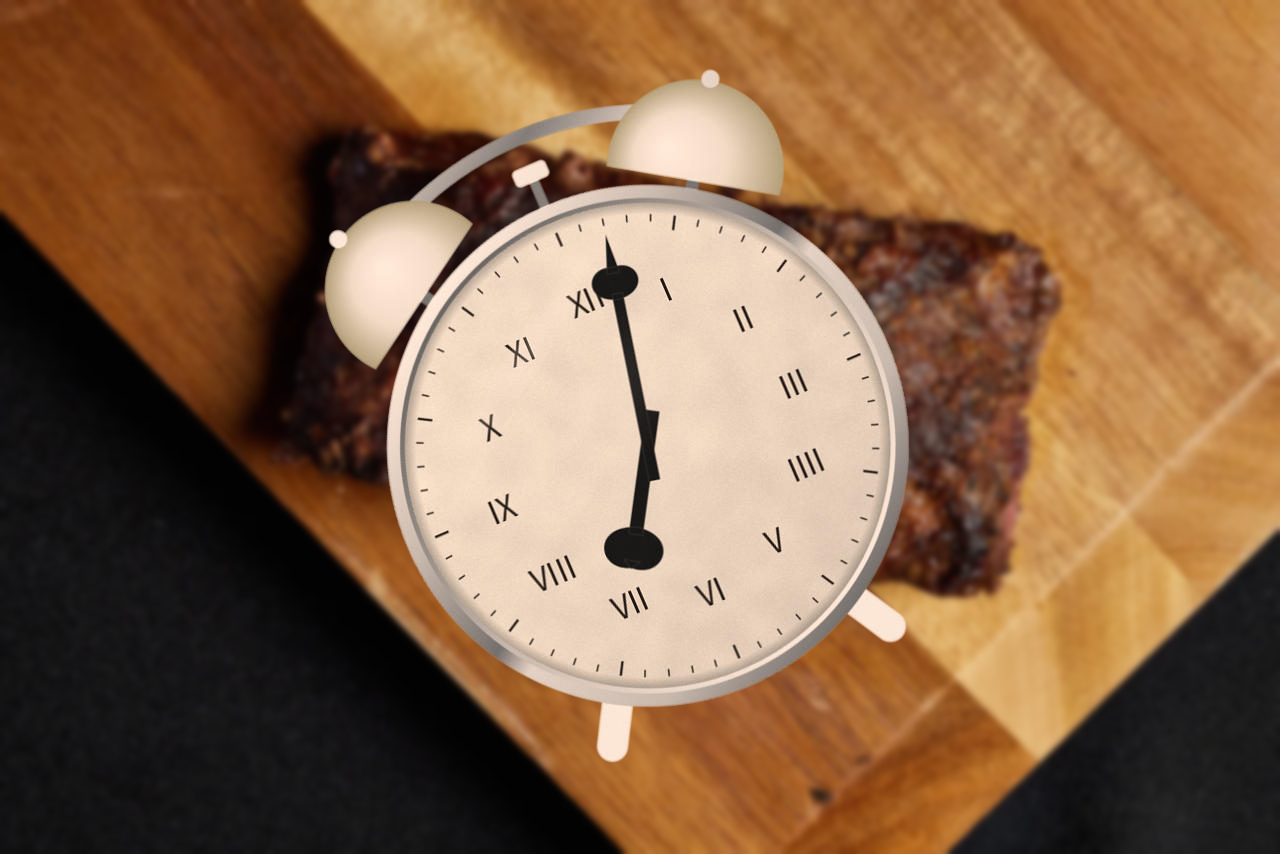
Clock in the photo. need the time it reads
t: 7:02
